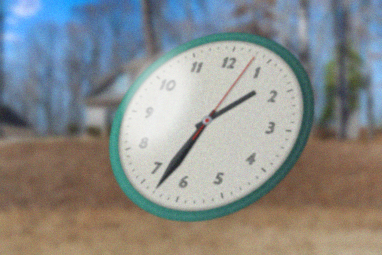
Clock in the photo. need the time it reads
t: 1:33:03
